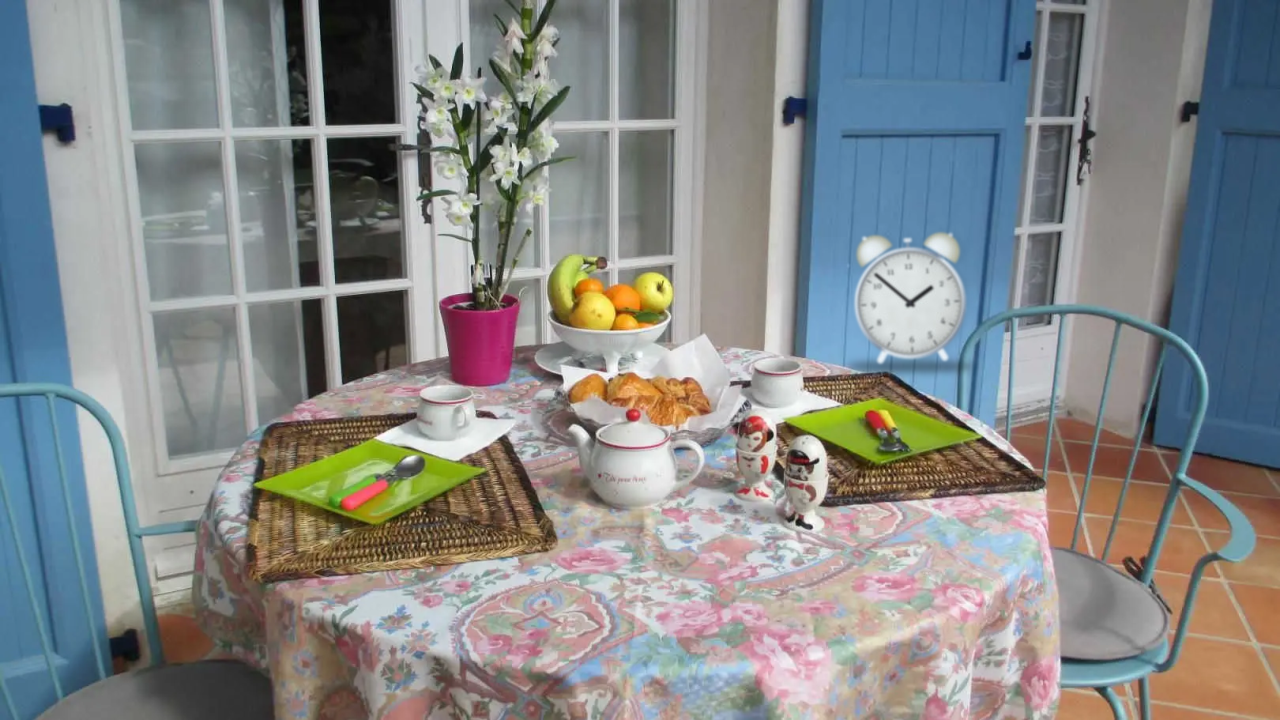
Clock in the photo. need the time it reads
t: 1:52
